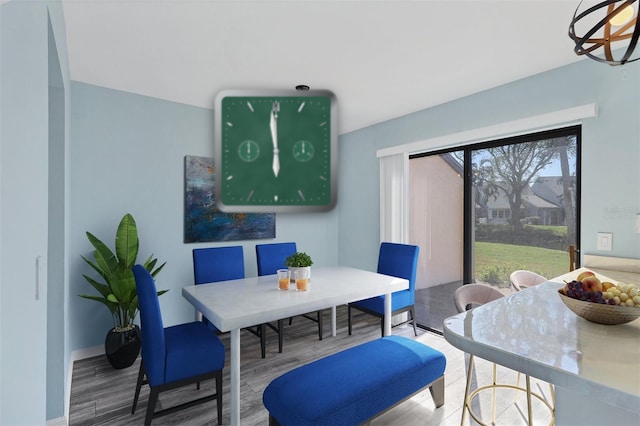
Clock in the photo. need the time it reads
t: 5:59
